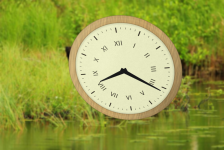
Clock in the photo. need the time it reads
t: 8:21
